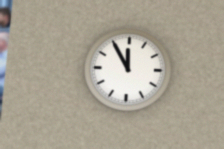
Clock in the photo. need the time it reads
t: 11:55
